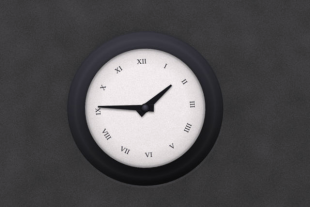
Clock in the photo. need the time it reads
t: 1:46
